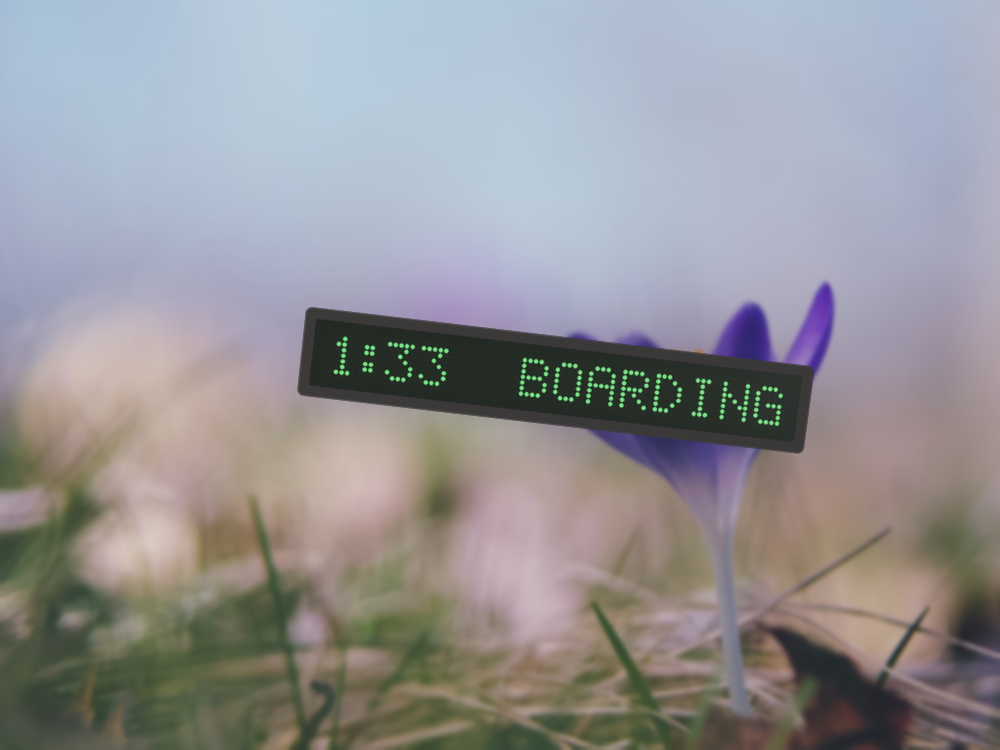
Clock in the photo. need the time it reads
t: 1:33
